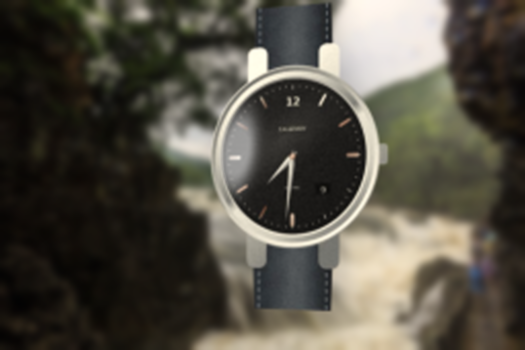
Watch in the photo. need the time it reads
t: 7:31
